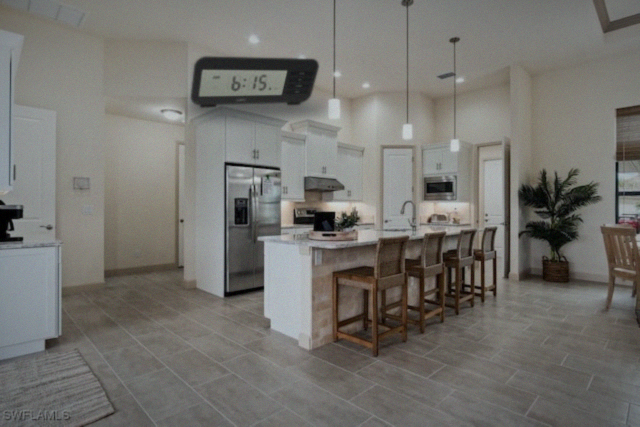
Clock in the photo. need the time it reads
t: 6:15
